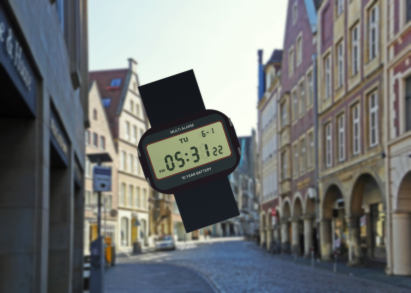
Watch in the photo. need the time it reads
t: 5:31:22
